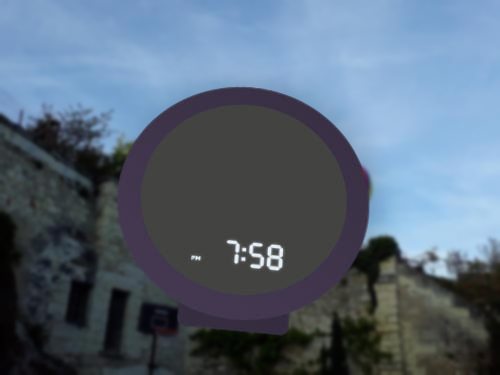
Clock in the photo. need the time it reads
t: 7:58
